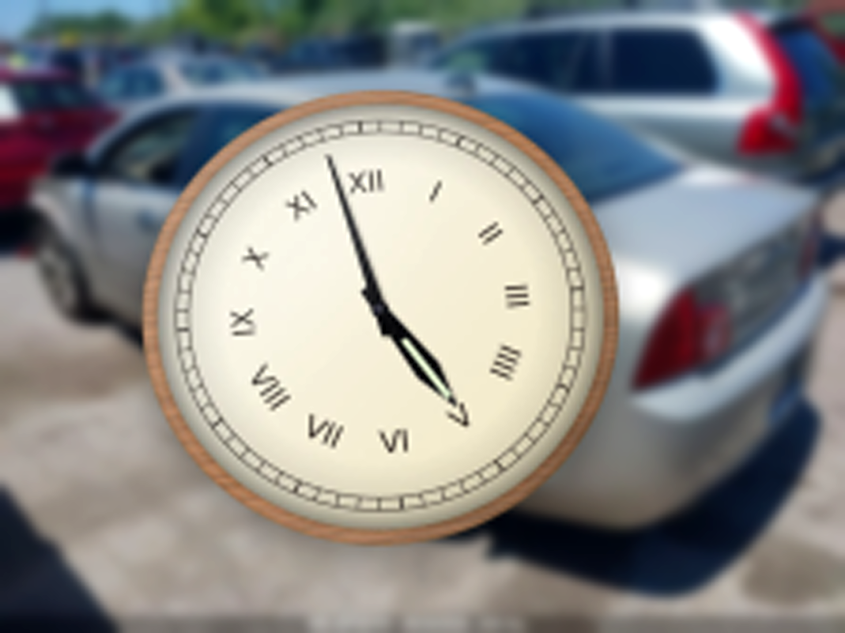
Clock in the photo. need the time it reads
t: 4:58
